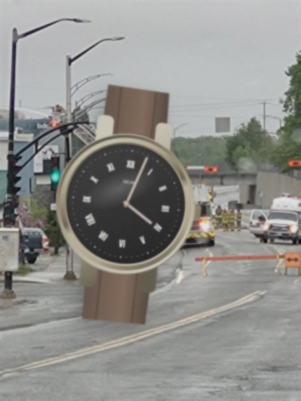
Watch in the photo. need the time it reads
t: 4:03
